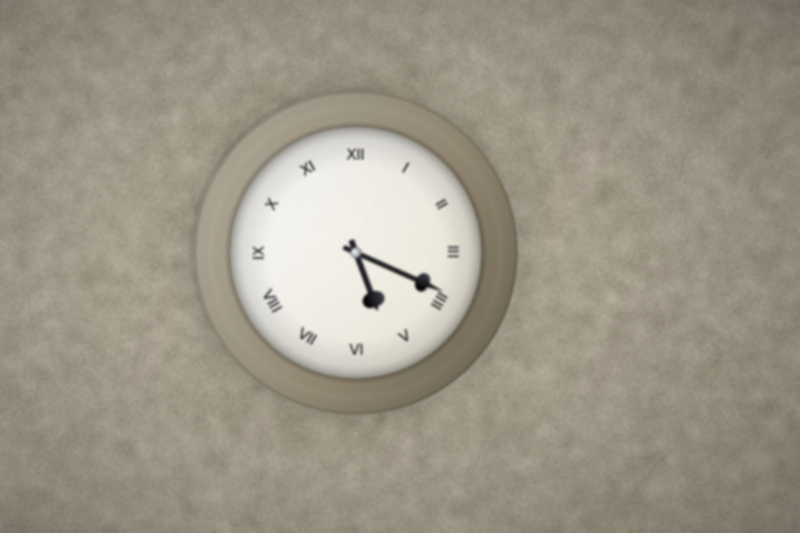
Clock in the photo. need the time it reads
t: 5:19
